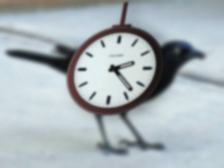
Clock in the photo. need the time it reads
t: 2:23
